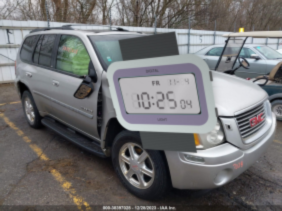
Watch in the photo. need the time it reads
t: 10:25
